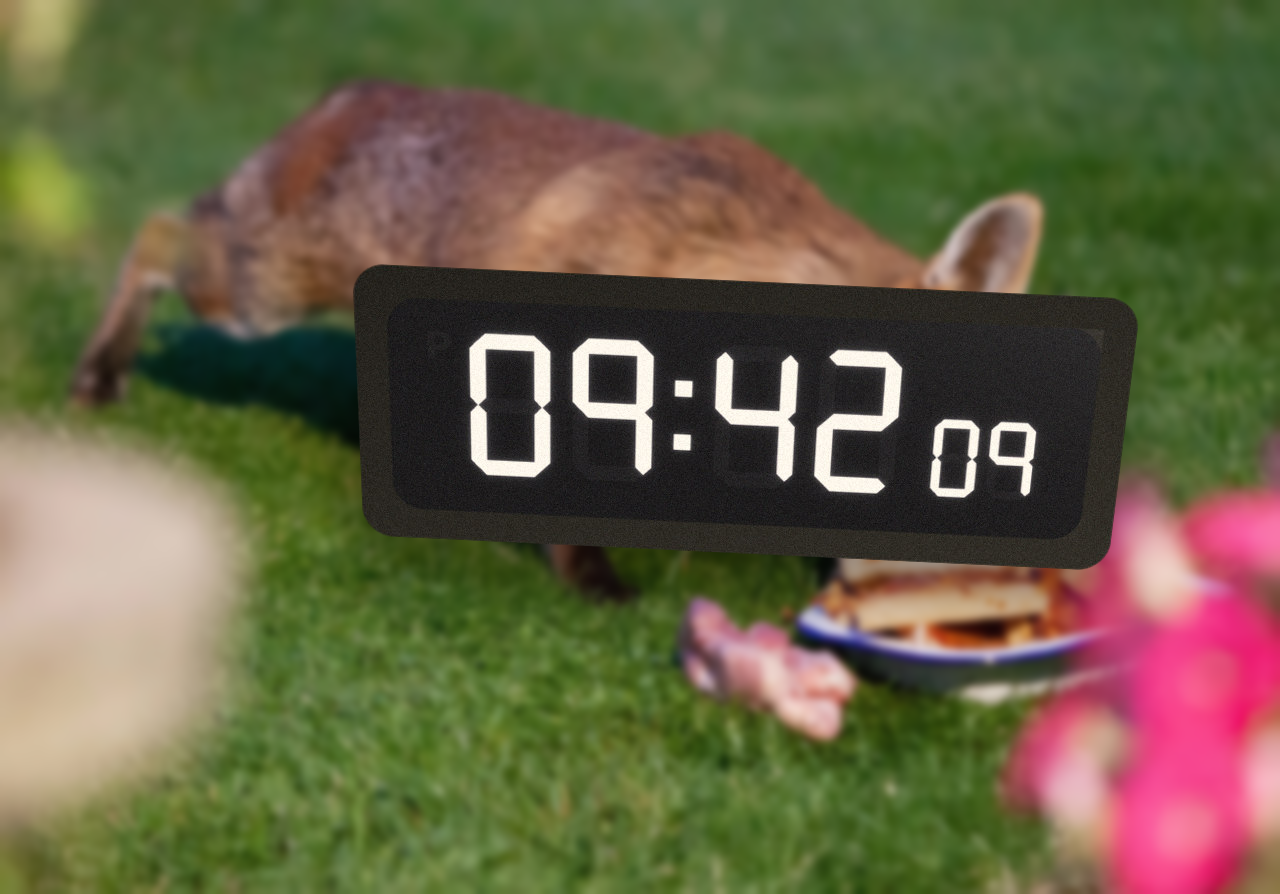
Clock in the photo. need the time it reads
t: 9:42:09
